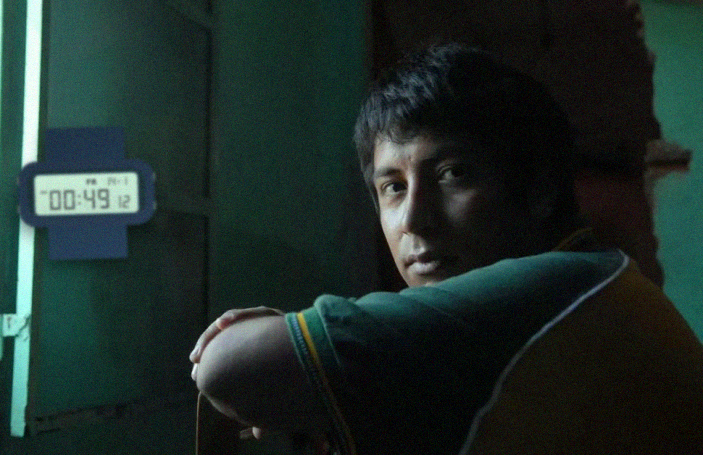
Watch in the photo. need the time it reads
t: 0:49:12
